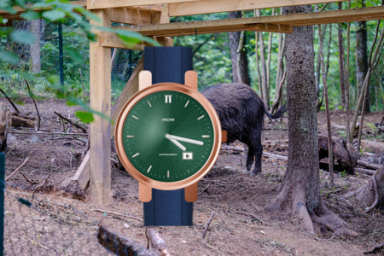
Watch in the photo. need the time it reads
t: 4:17
